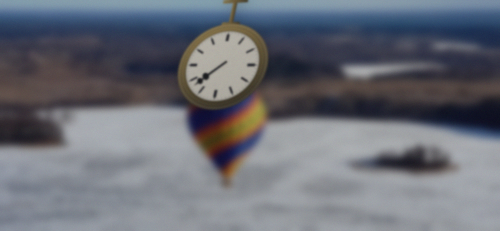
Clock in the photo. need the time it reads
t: 7:38
